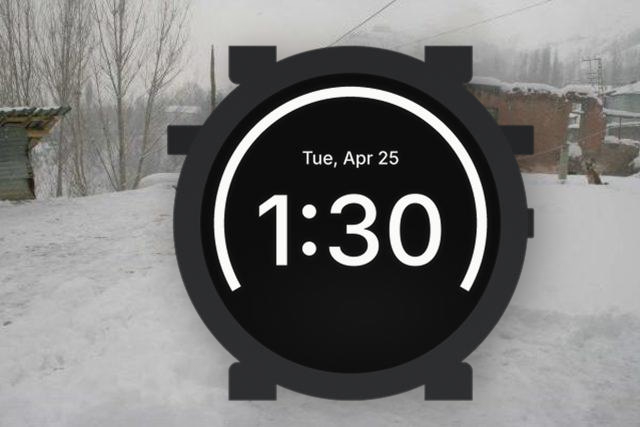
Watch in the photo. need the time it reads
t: 1:30
